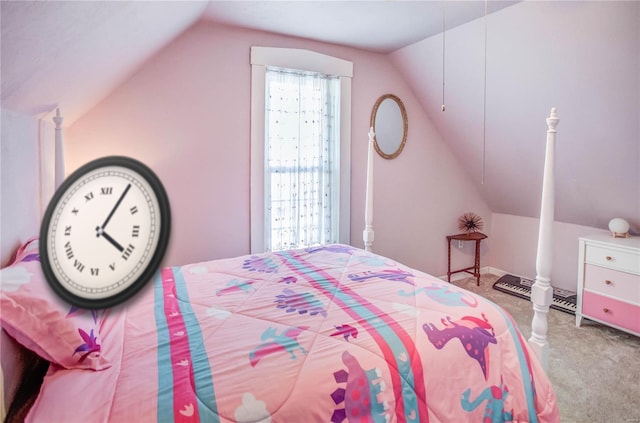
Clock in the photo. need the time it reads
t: 4:05
